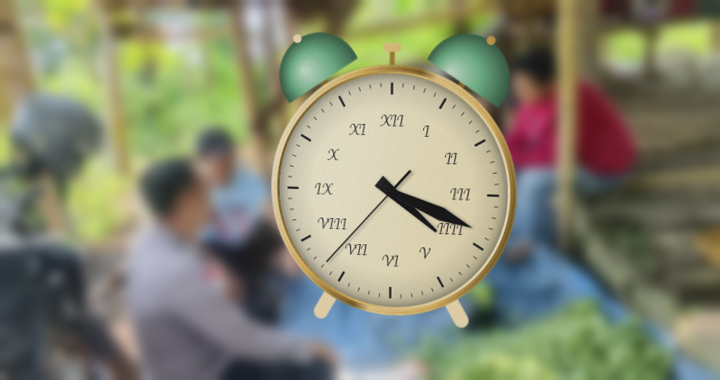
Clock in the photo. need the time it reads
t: 4:18:37
